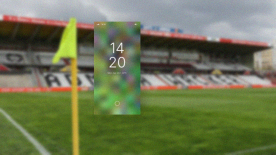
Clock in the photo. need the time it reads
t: 14:20
